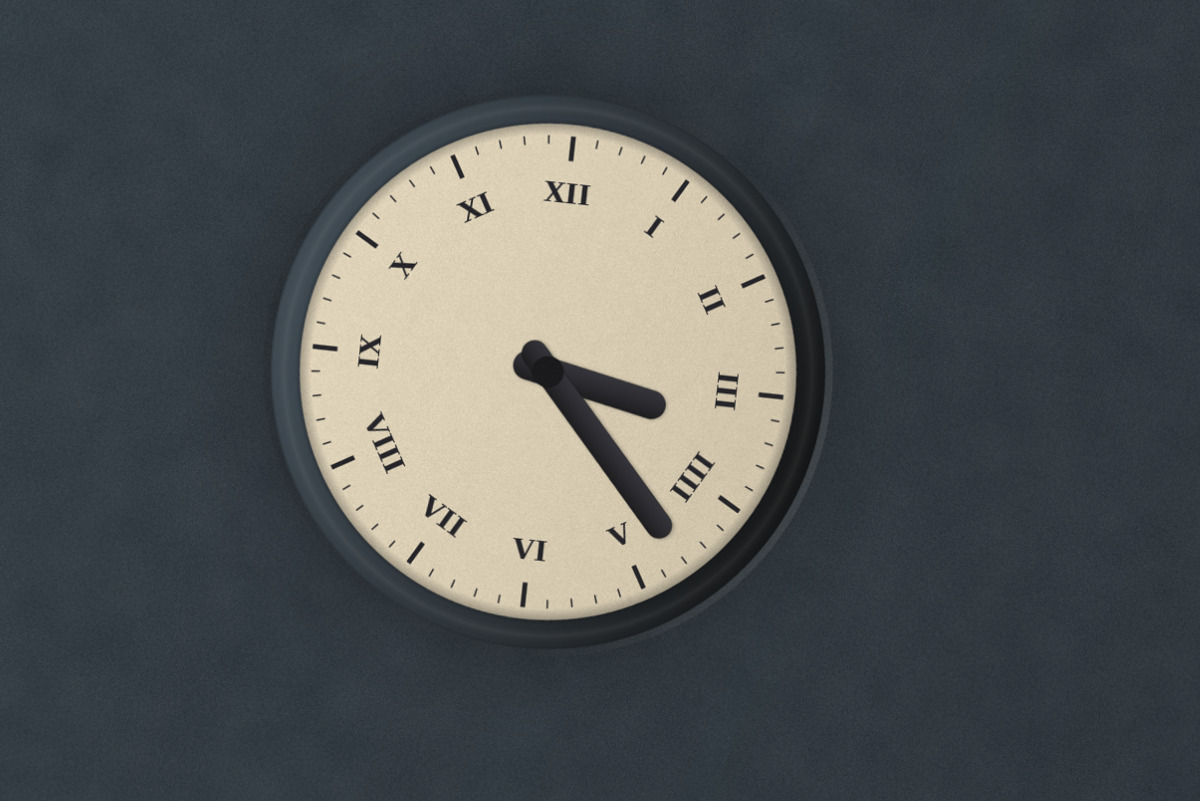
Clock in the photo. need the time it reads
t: 3:23
